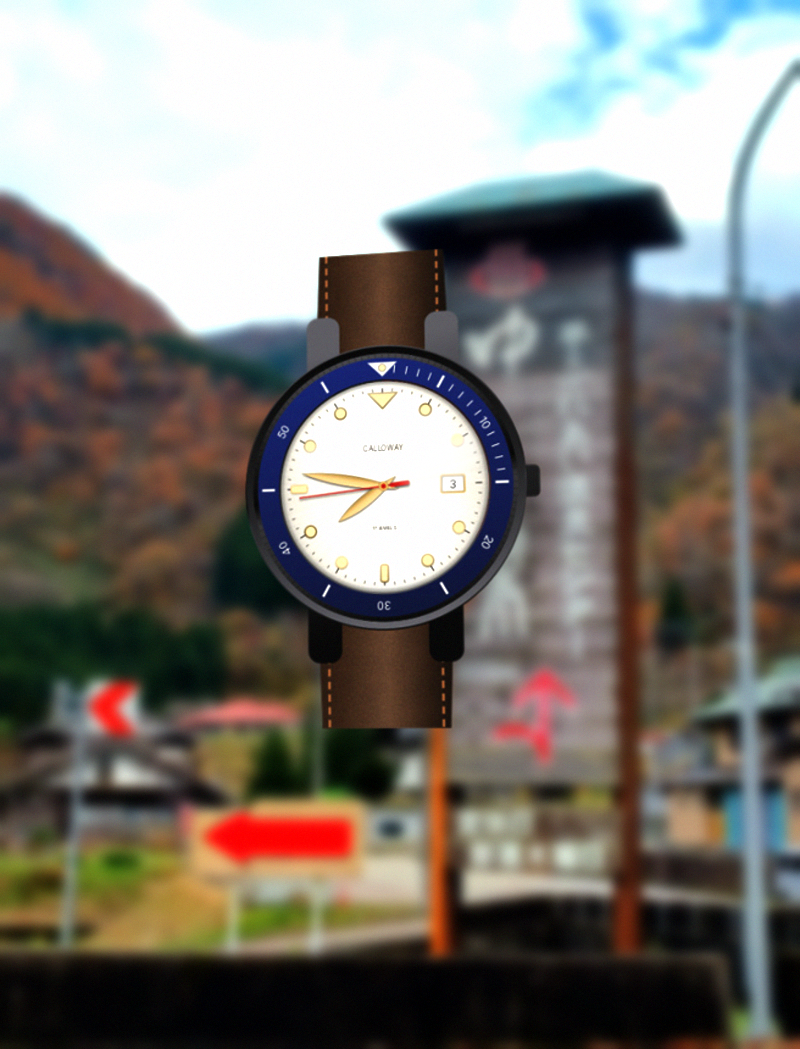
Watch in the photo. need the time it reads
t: 7:46:44
